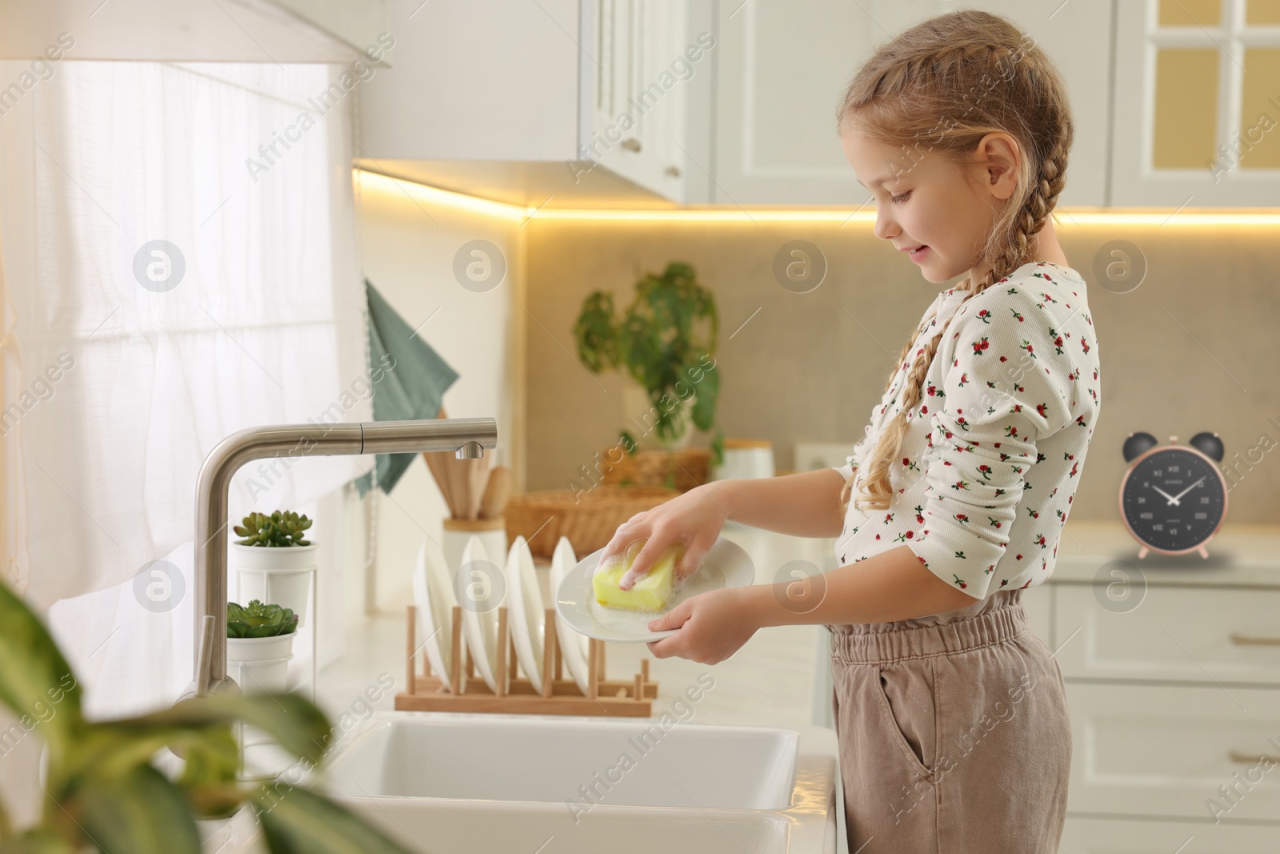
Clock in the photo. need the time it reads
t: 10:09
